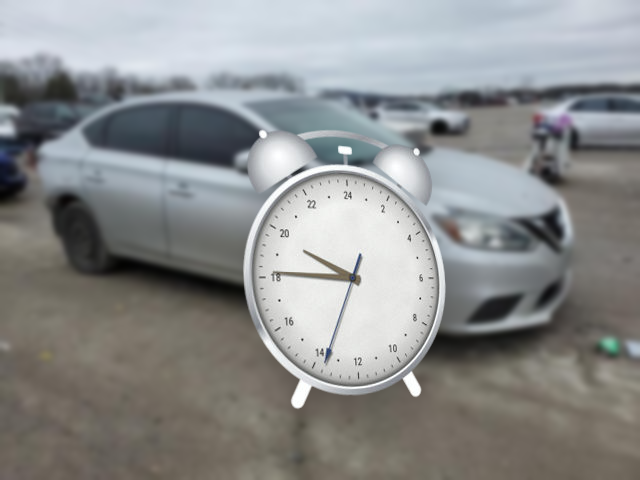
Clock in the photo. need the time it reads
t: 19:45:34
